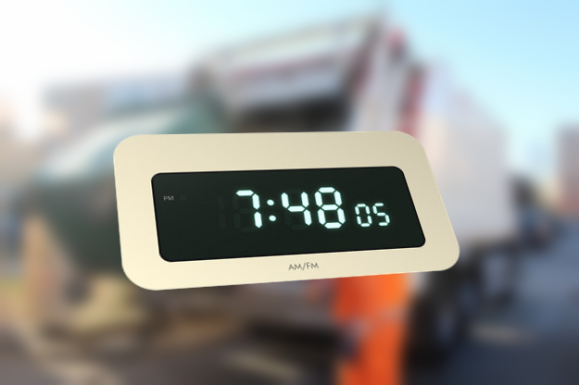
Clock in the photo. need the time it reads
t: 7:48:05
